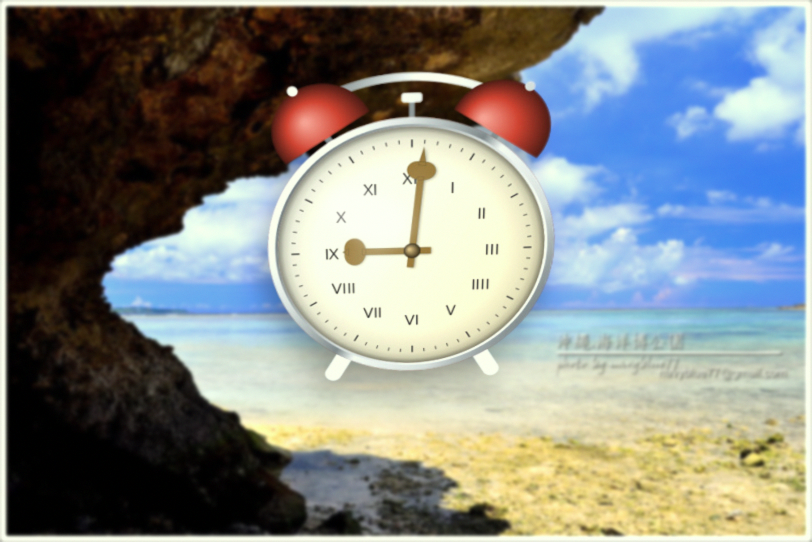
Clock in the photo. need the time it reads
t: 9:01
